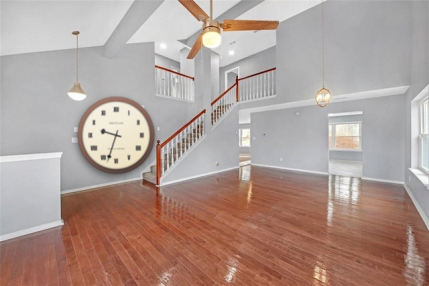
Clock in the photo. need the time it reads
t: 9:33
